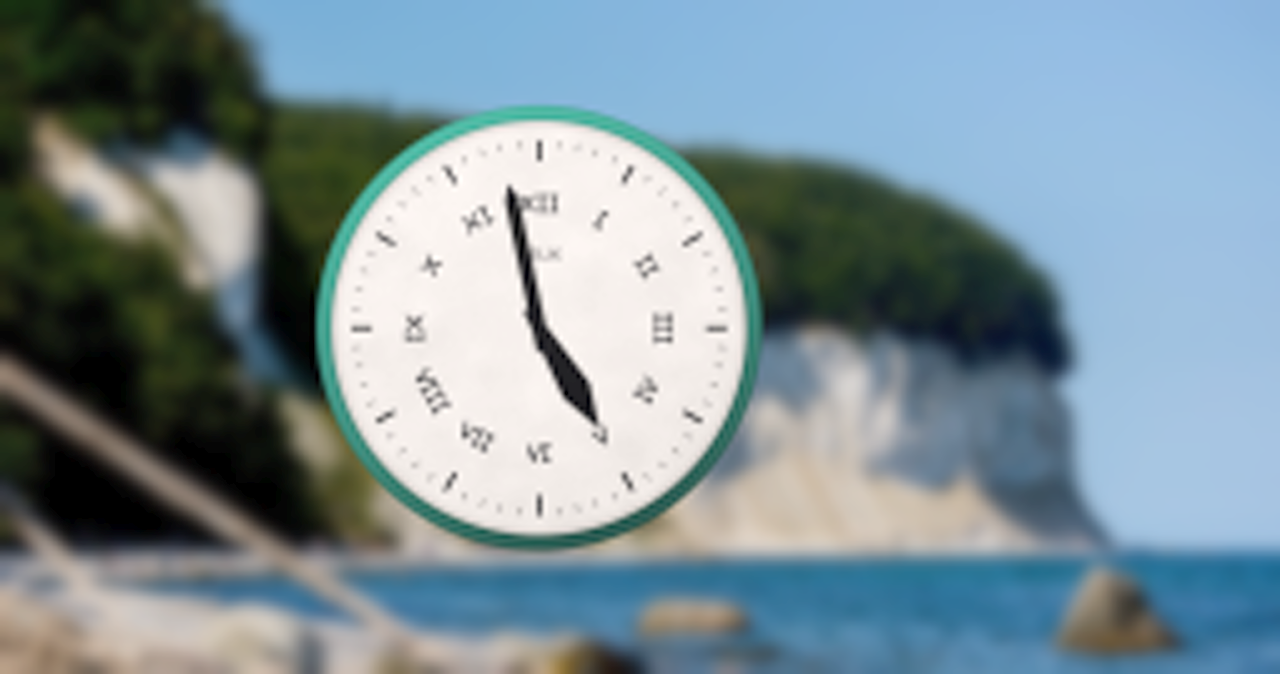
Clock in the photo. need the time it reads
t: 4:58
